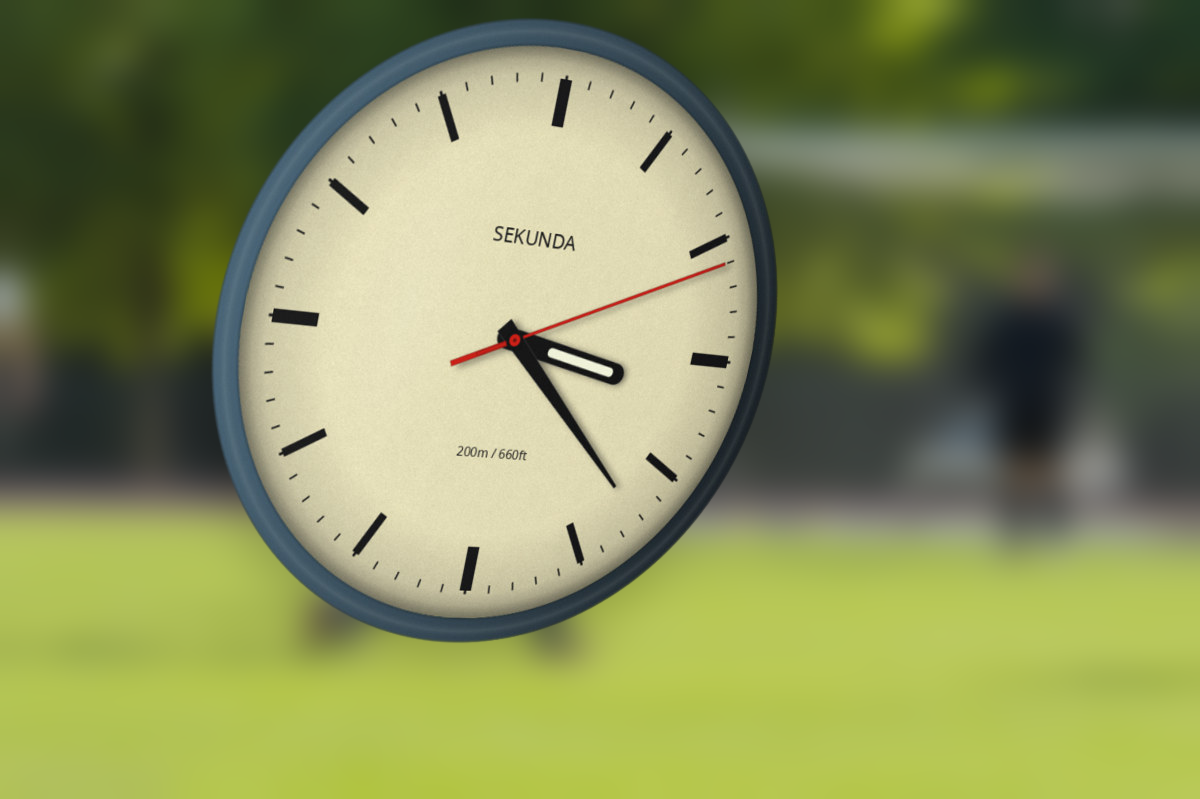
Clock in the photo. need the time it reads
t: 3:22:11
